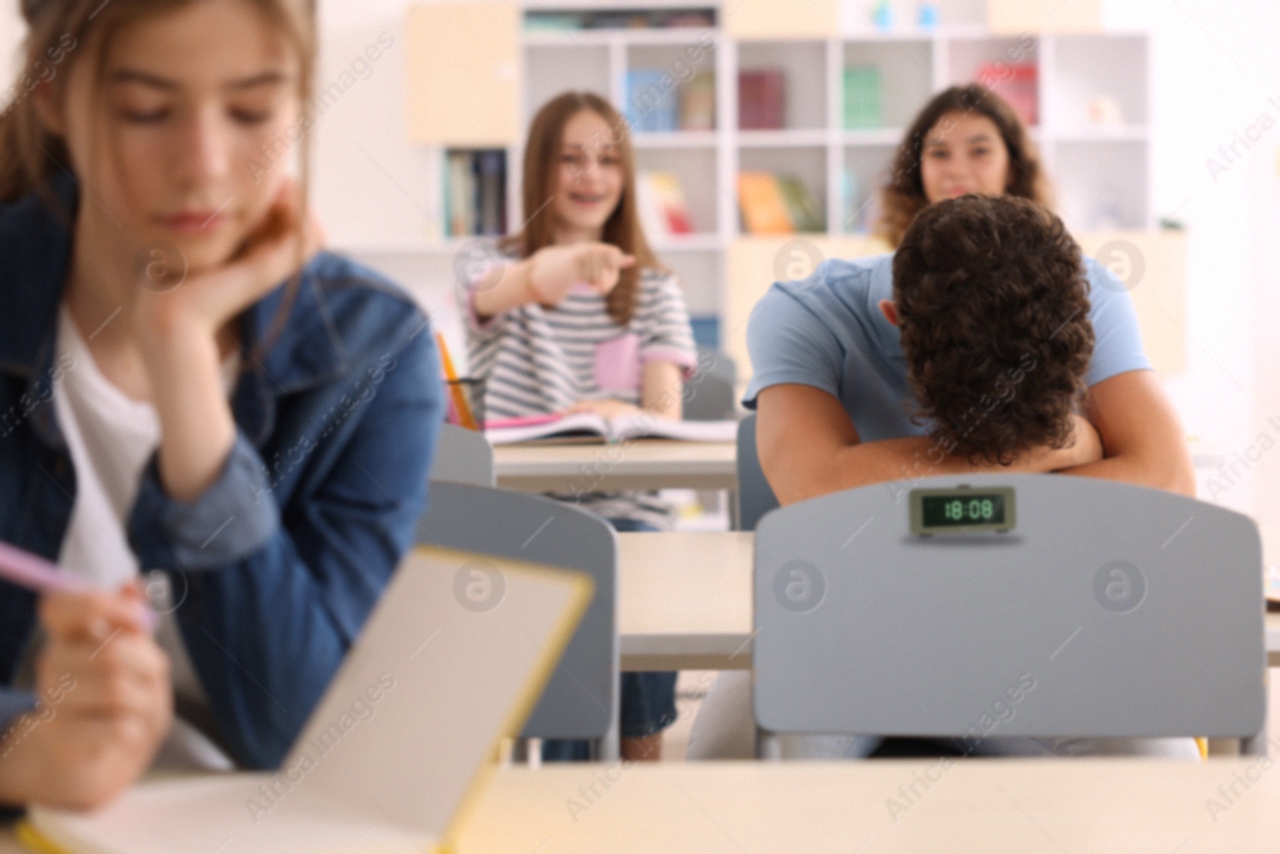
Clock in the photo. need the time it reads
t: 18:08
